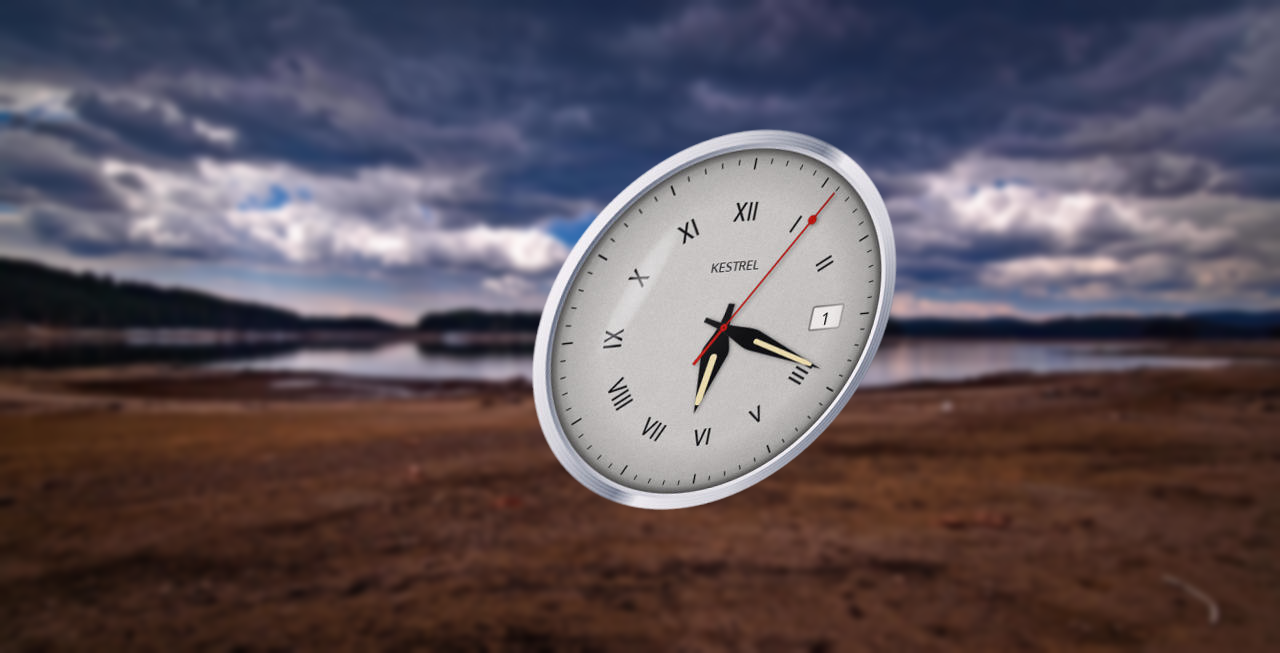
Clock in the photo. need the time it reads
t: 6:19:06
